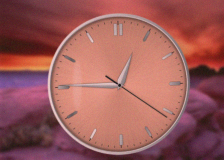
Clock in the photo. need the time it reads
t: 12:45:21
